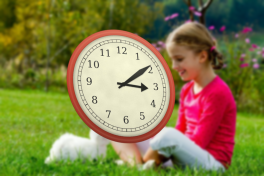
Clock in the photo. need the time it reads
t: 3:09
